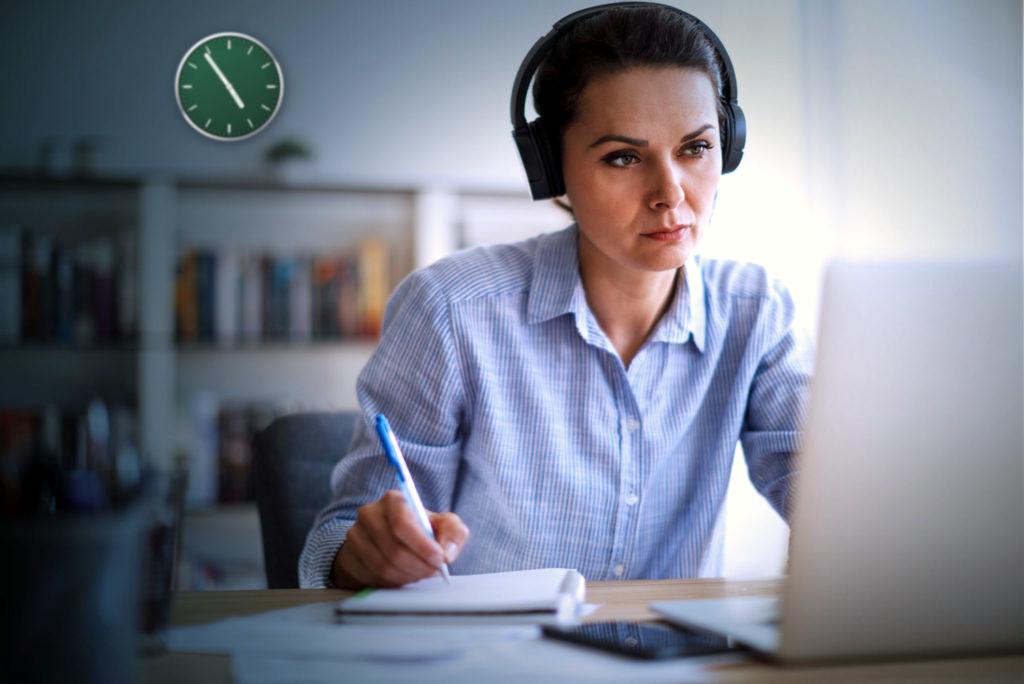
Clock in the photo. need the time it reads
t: 4:54
